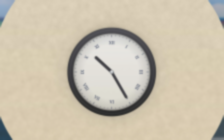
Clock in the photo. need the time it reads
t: 10:25
